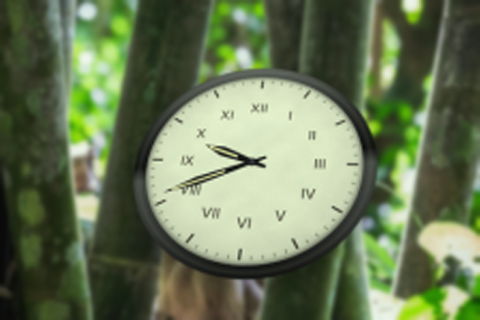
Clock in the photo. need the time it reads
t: 9:41
